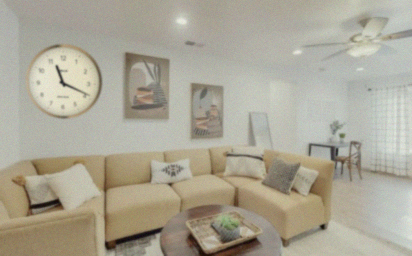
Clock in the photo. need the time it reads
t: 11:19
